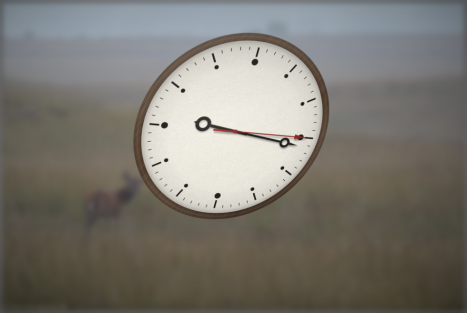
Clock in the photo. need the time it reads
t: 9:16:15
